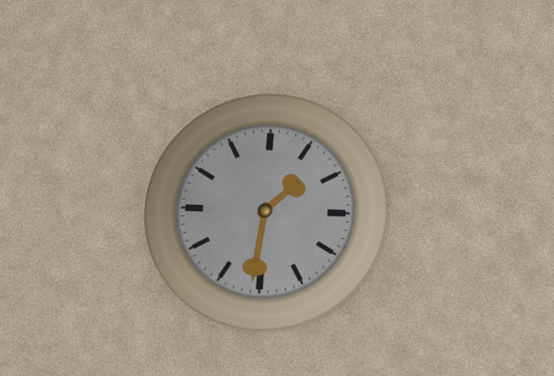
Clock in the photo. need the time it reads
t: 1:31
